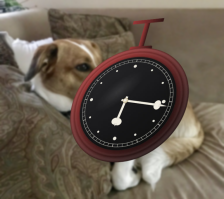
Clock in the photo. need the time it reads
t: 6:16
